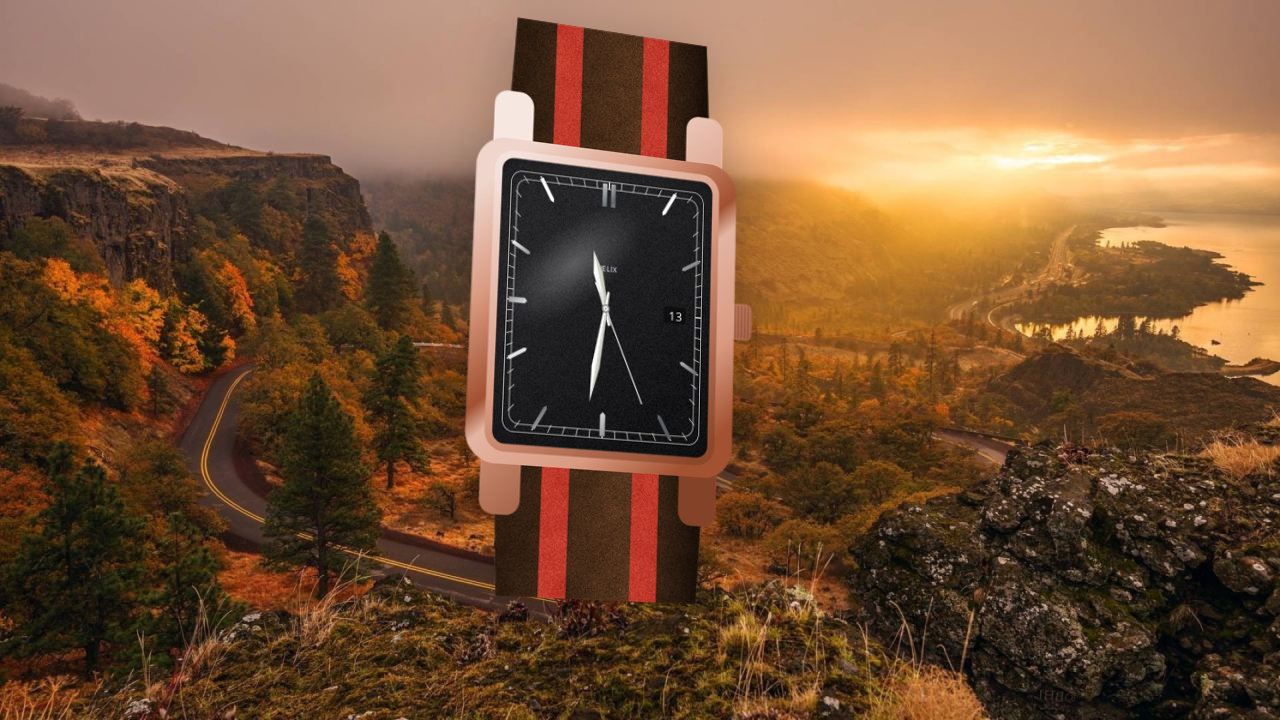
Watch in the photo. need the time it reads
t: 11:31:26
